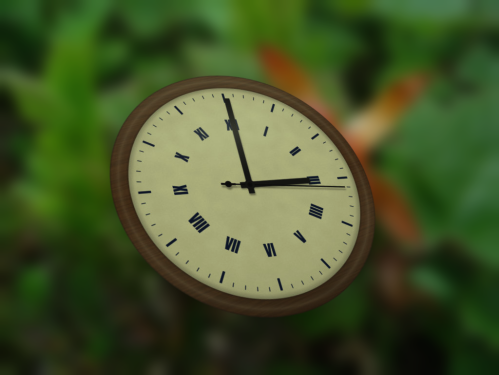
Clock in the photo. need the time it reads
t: 3:00:16
